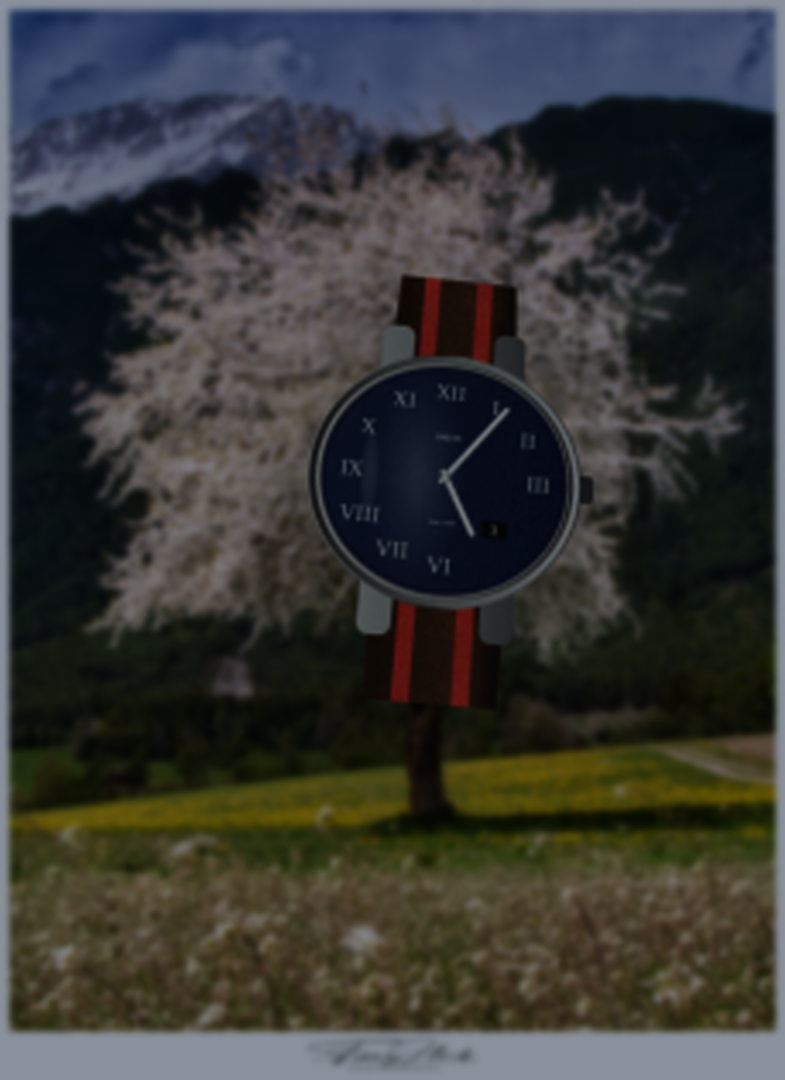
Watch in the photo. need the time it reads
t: 5:06
